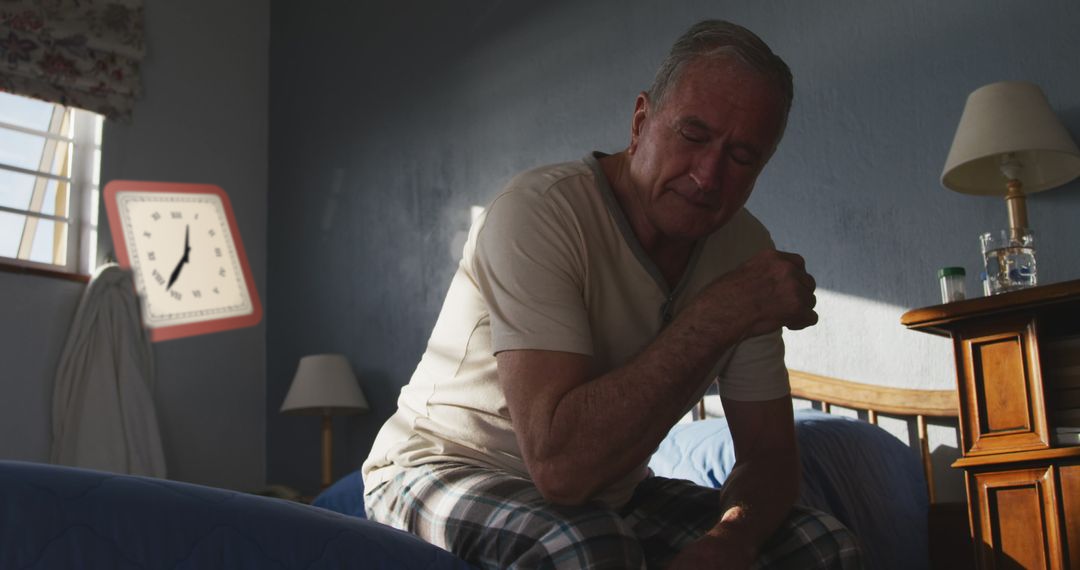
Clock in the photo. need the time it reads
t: 12:37
